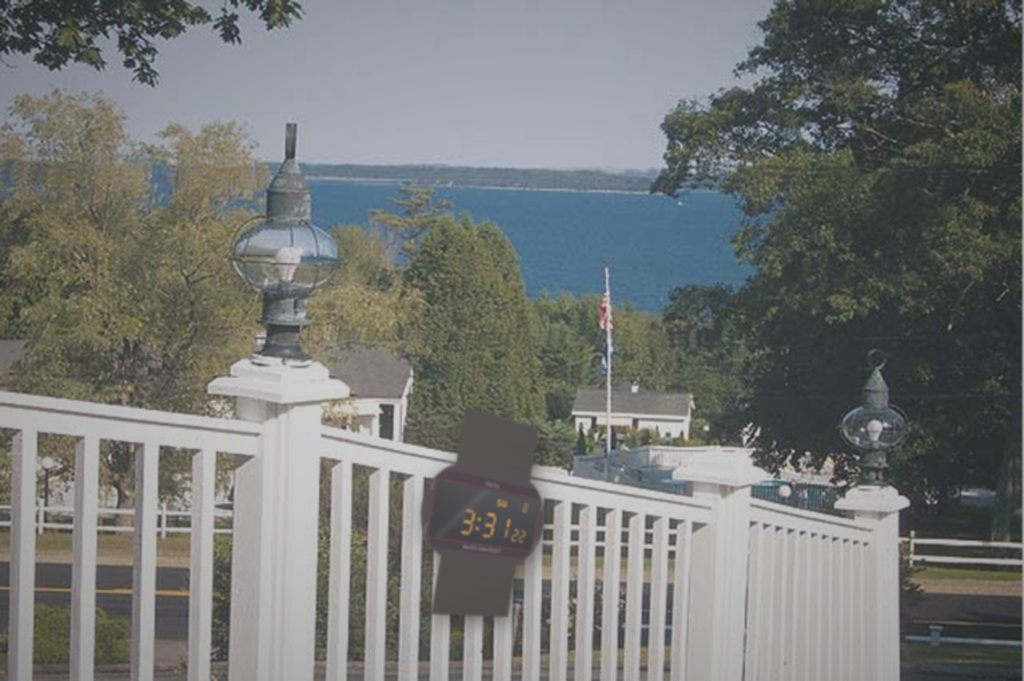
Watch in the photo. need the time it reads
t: 3:31
